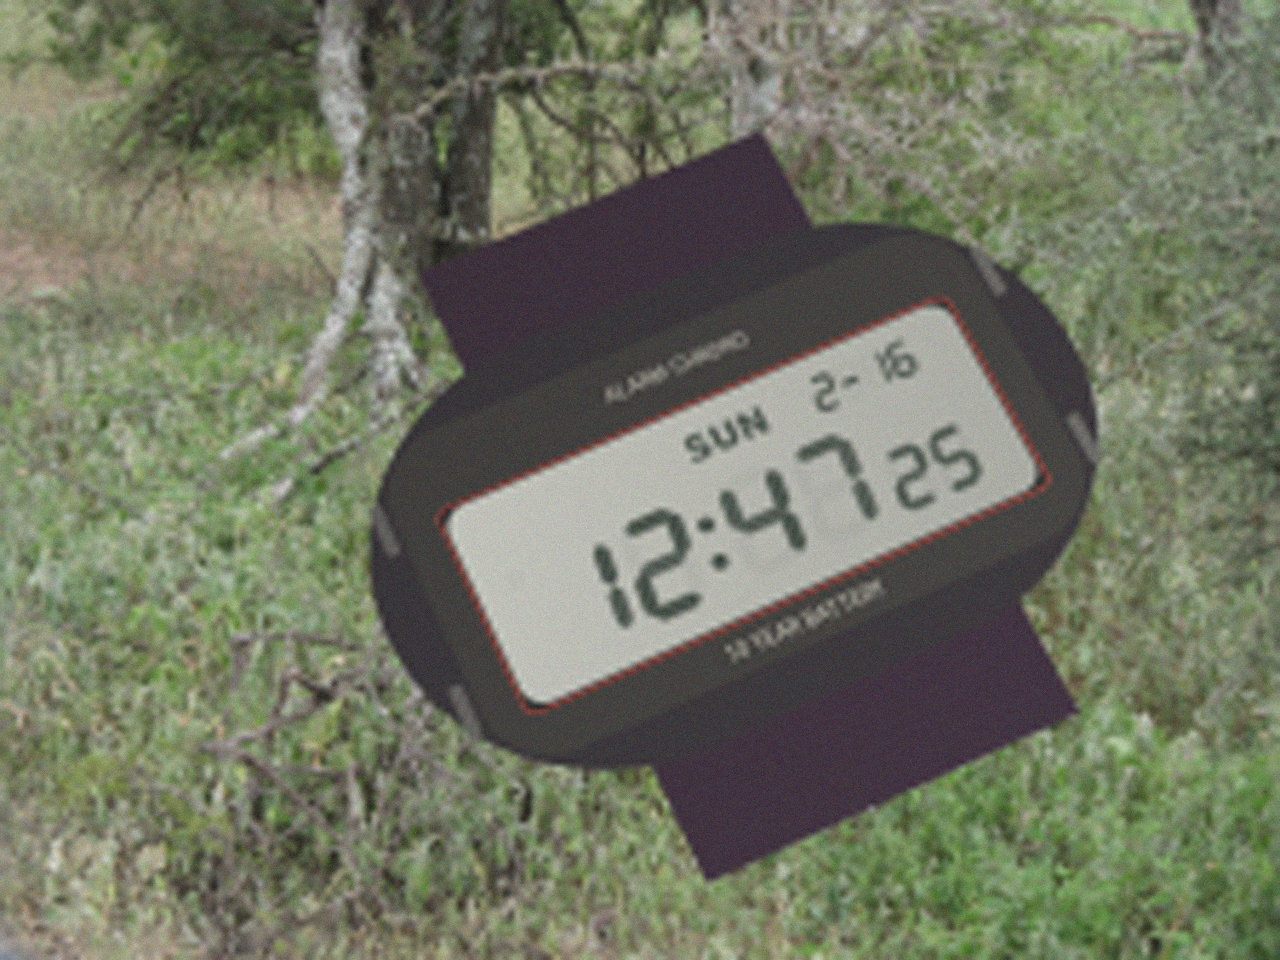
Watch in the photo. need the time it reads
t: 12:47:25
